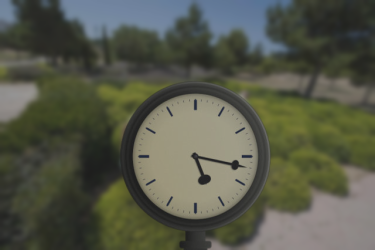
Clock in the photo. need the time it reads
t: 5:17
